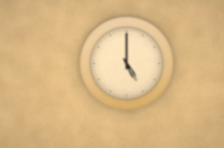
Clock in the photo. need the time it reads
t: 5:00
